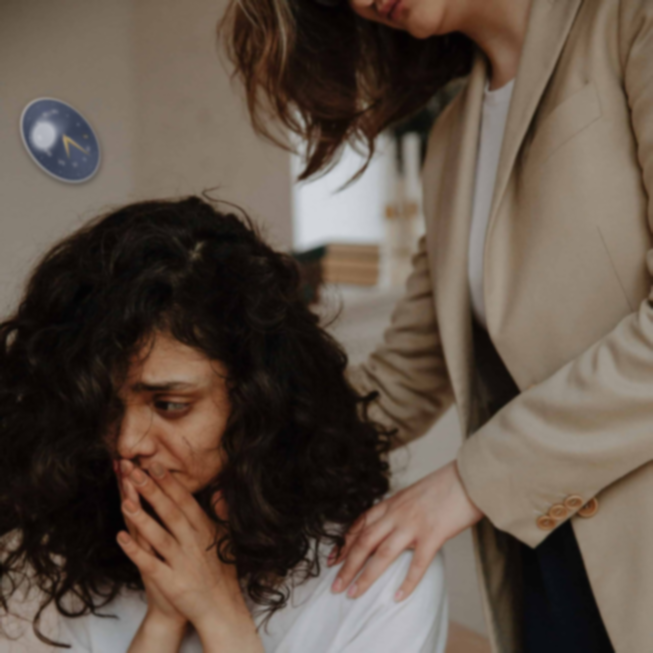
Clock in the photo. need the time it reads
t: 6:22
